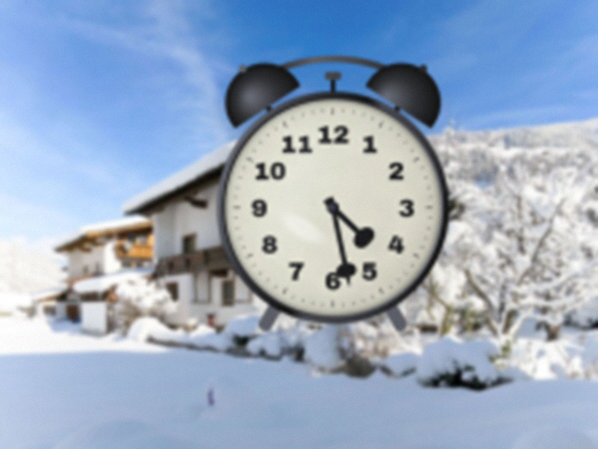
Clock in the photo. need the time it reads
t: 4:28
